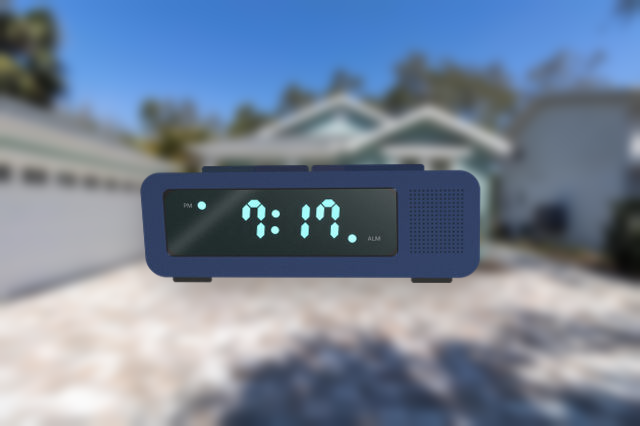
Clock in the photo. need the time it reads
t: 7:17
